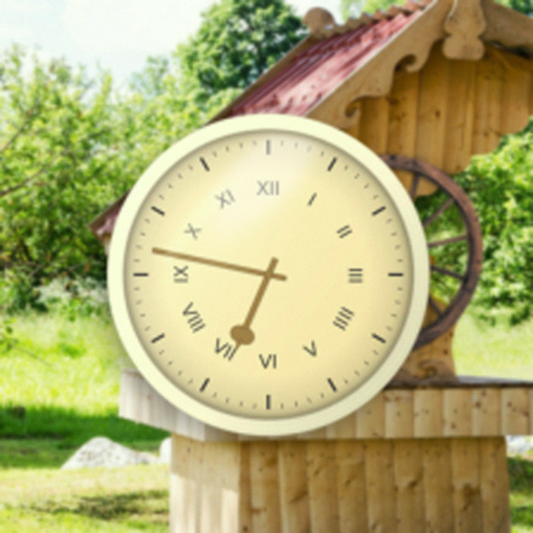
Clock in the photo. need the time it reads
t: 6:47
